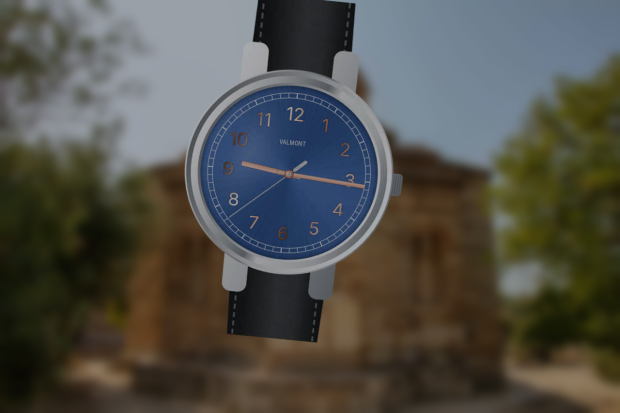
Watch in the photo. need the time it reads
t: 9:15:38
